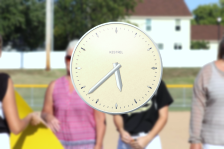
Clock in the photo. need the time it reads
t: 5:38
